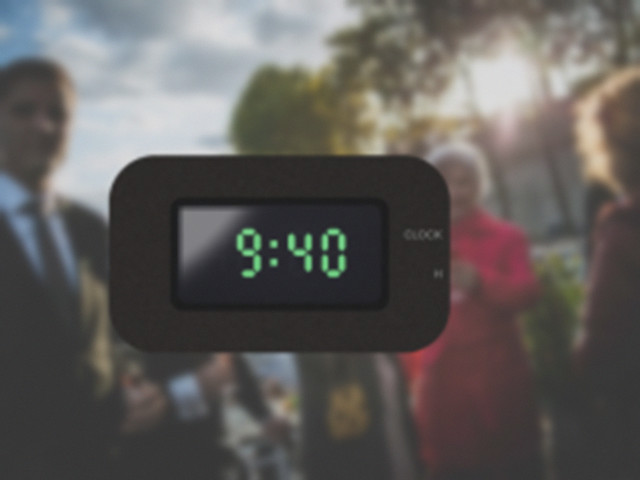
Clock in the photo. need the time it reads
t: 9:40
